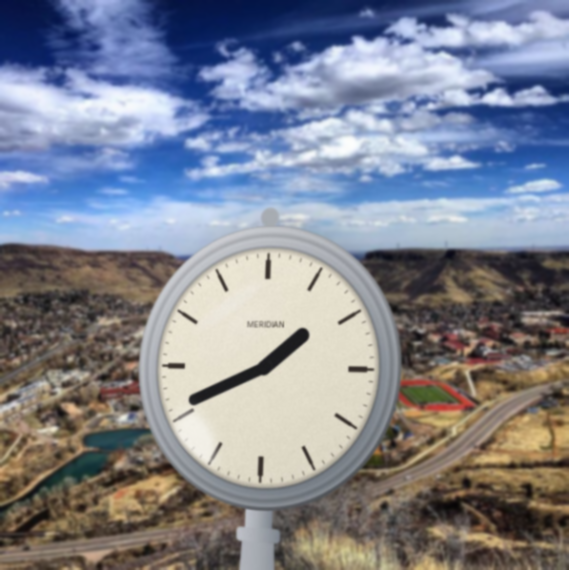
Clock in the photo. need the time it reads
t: 1:41
